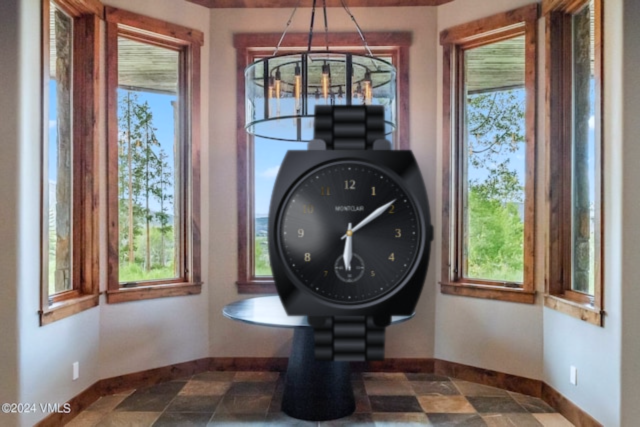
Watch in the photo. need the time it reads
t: 6:09
